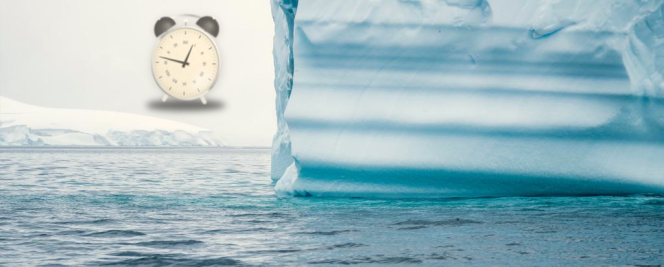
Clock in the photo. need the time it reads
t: 12:47
